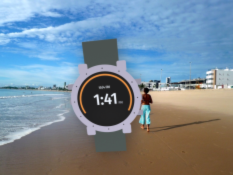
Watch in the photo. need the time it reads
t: 1:41
